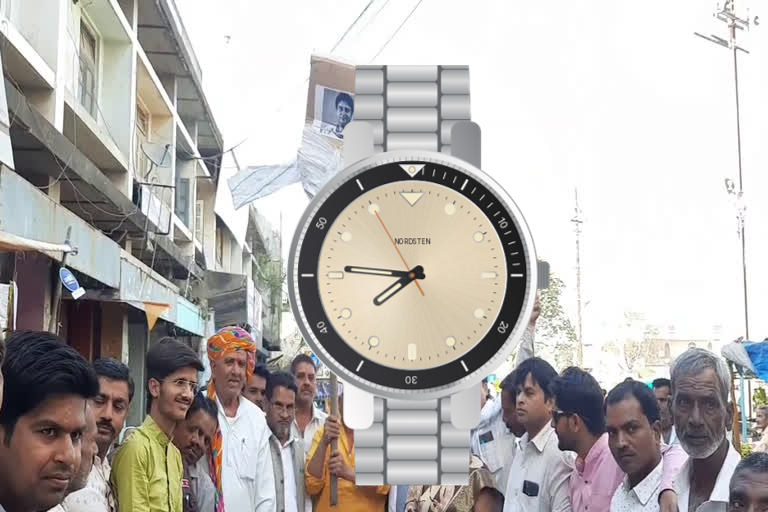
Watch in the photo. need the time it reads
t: 7:45:55
